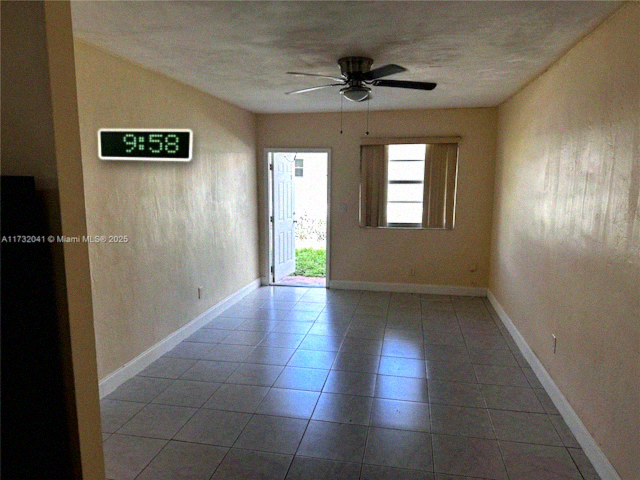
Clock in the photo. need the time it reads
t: 9:58
